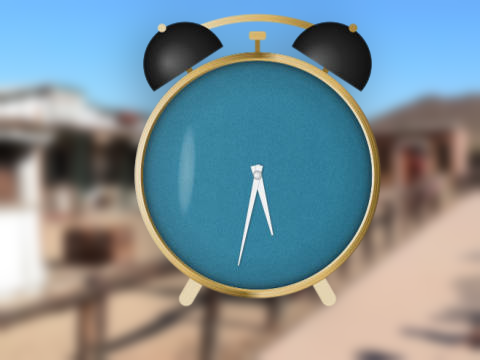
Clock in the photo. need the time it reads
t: 5:32
